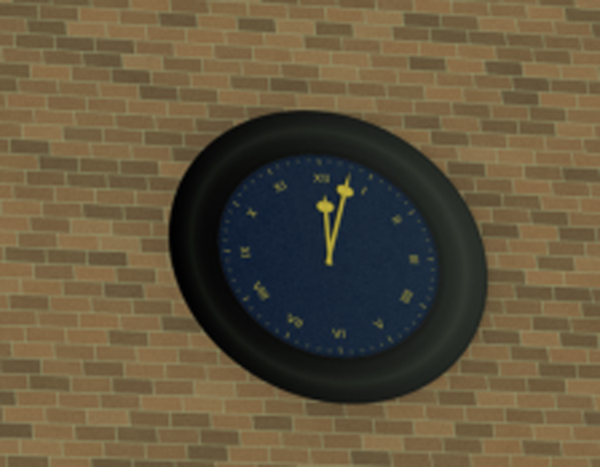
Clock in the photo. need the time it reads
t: 12:03
